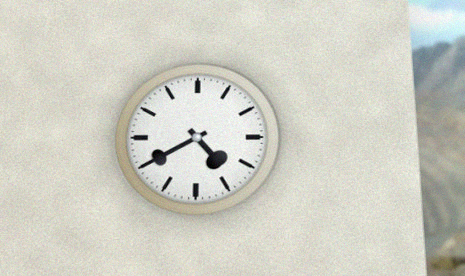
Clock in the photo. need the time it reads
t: 4:40
